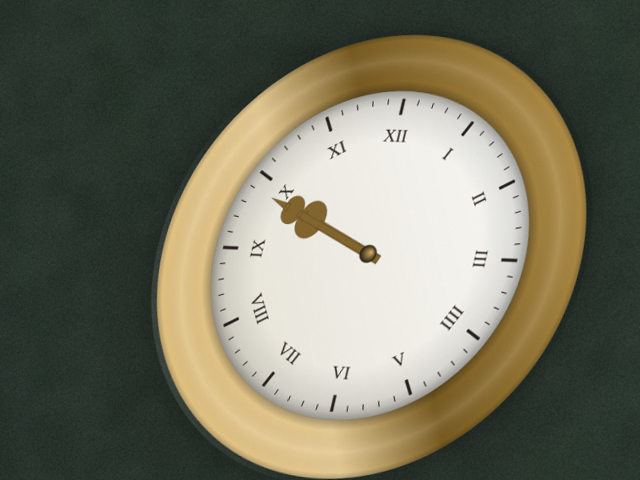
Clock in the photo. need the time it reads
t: 9:49
